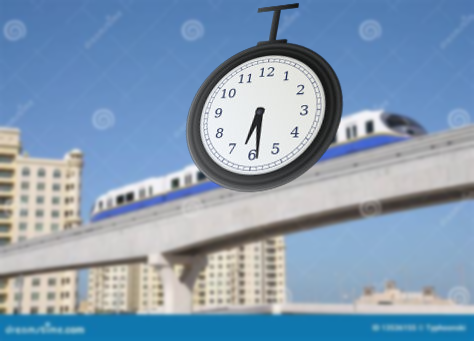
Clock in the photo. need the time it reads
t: 6:29
